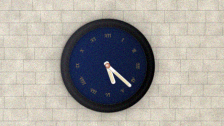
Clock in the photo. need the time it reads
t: 5:22
